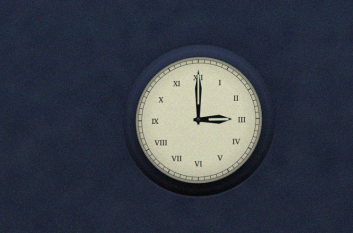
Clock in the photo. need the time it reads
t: 3:00
